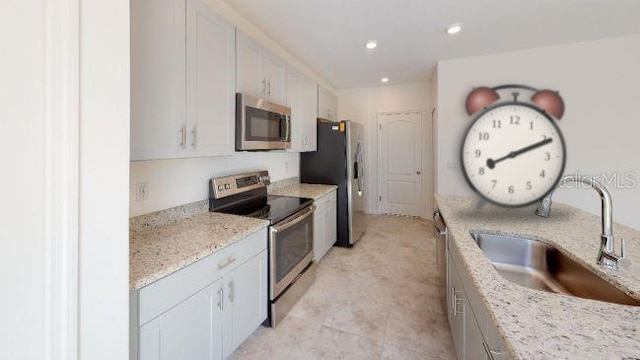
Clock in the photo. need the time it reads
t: 8:11
